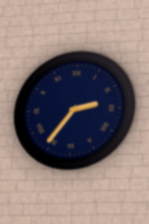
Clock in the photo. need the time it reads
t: 2:36
